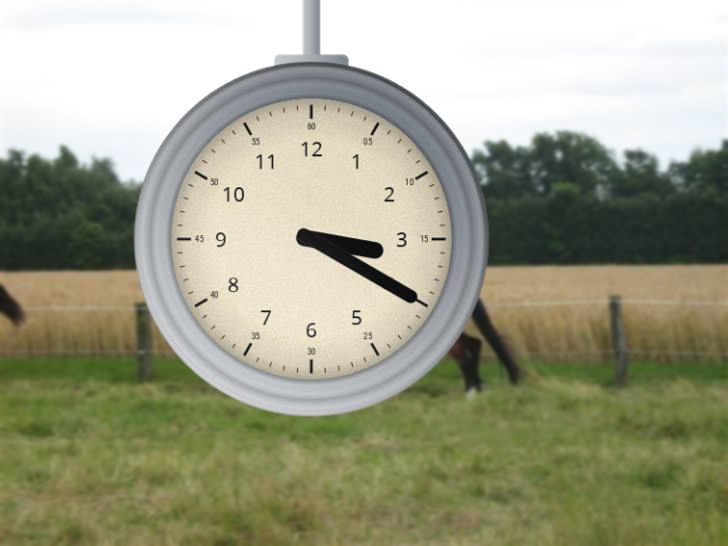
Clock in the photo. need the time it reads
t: 3:20
